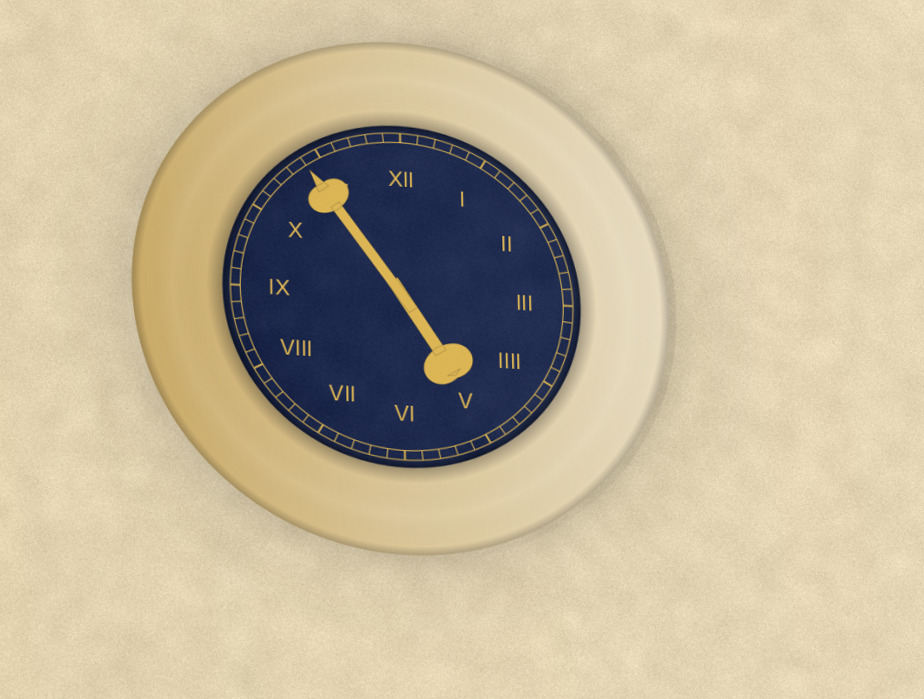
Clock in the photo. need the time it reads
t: 4:54
